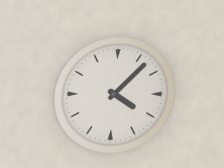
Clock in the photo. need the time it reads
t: 4:07
